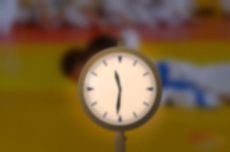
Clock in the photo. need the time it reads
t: 11:31
